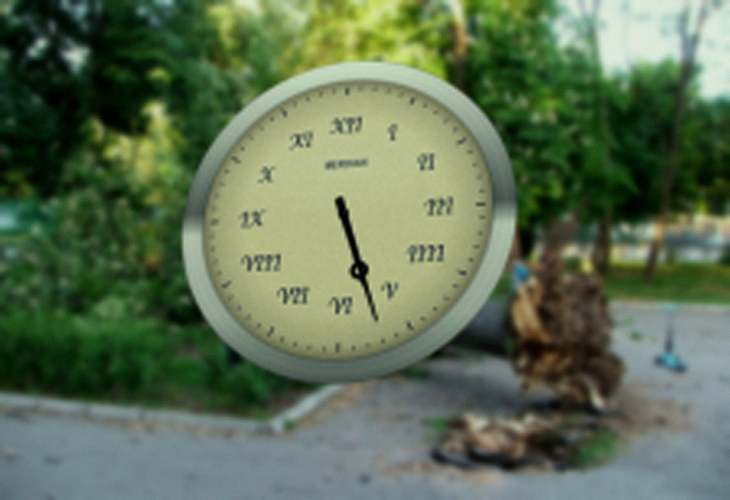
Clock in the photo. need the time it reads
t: 5:27
